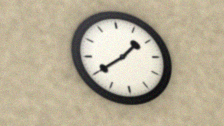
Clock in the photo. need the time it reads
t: 1:40
